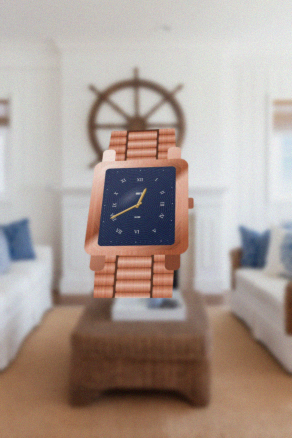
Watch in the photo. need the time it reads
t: 12:40
